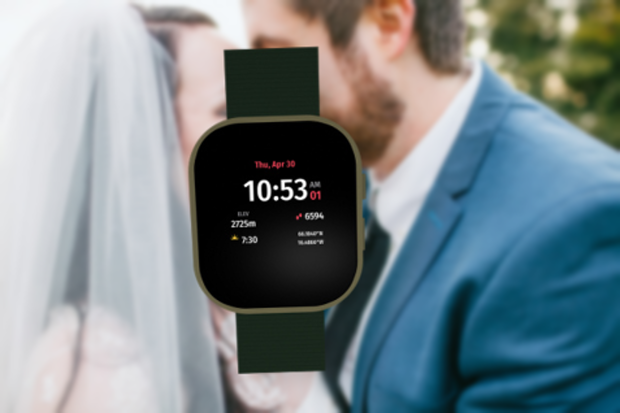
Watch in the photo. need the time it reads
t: 10:53:01
